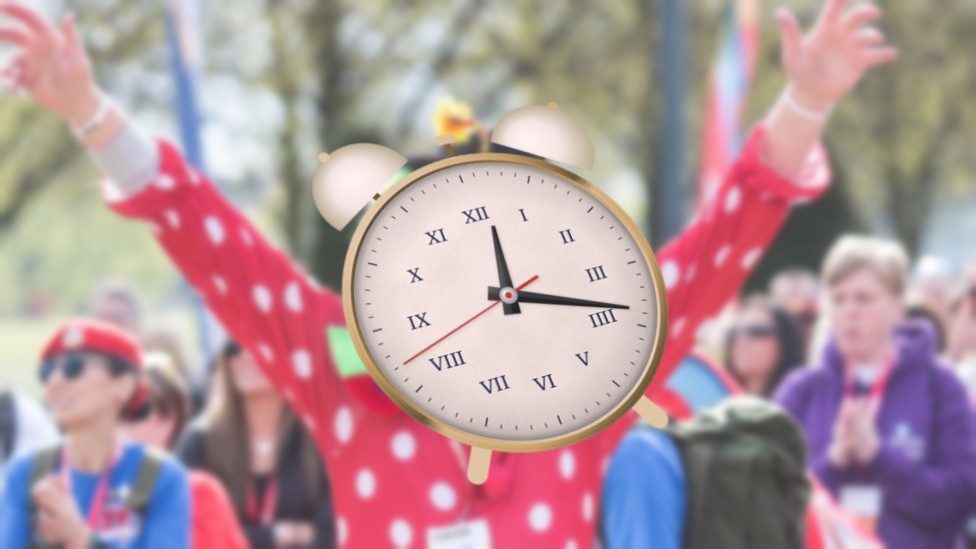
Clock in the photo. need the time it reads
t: 12:18:42
